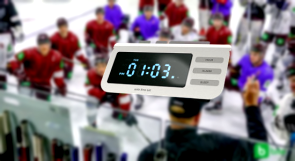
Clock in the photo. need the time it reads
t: 1:03
